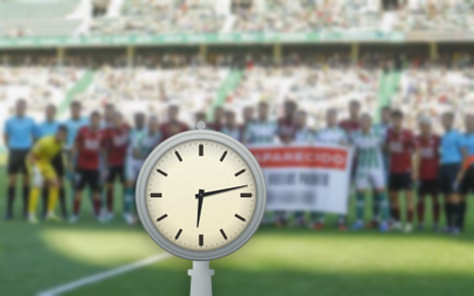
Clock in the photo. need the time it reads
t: 6:13
